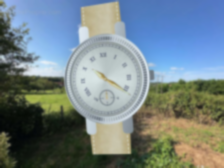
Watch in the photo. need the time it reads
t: 10:21
